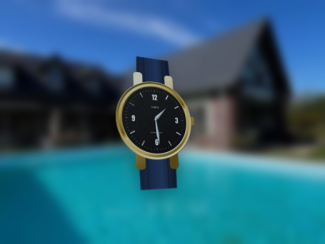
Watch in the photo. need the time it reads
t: 1:29
